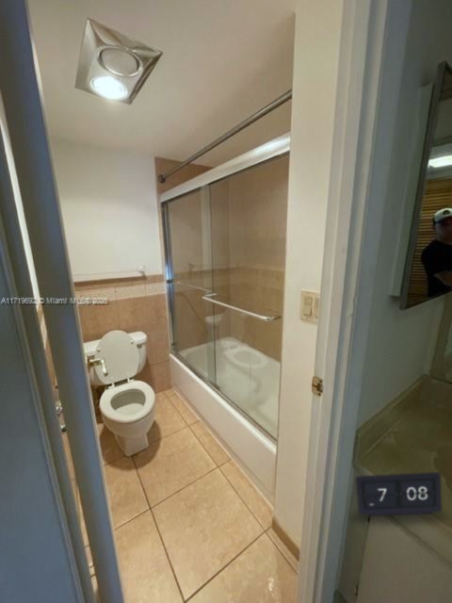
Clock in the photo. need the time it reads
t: 7:08
